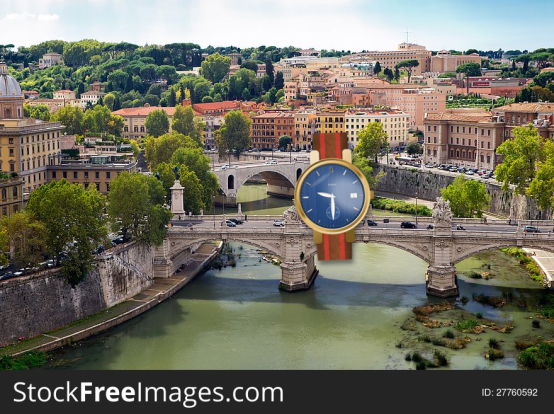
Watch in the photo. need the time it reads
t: 9:30
